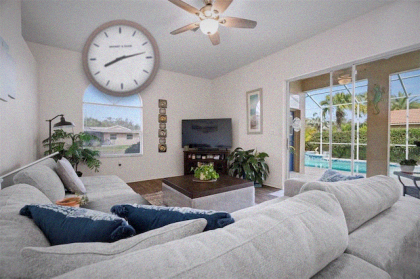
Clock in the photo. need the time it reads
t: 8:13
